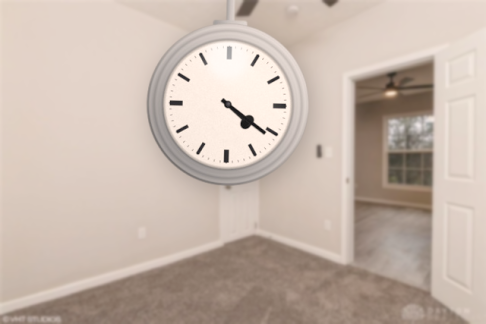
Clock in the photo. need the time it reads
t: 4:21
